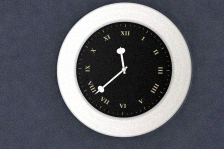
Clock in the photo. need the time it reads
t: 11:38
